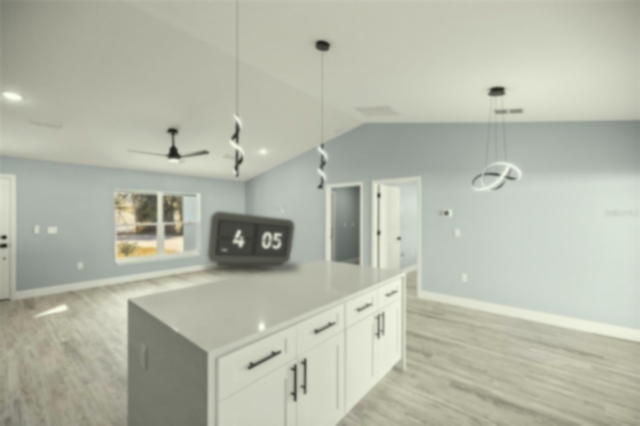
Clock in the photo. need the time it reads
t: 4:05
